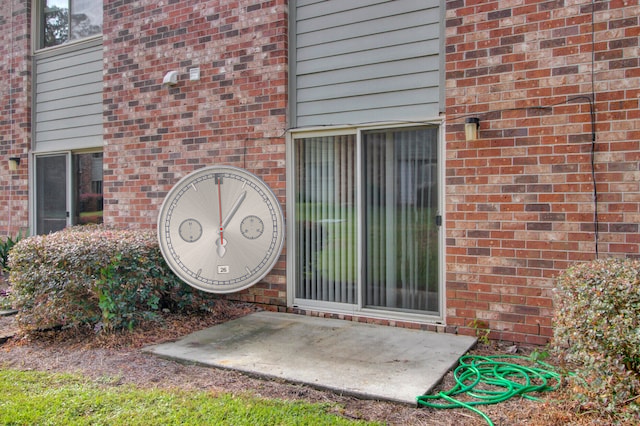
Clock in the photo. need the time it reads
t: 6:06
